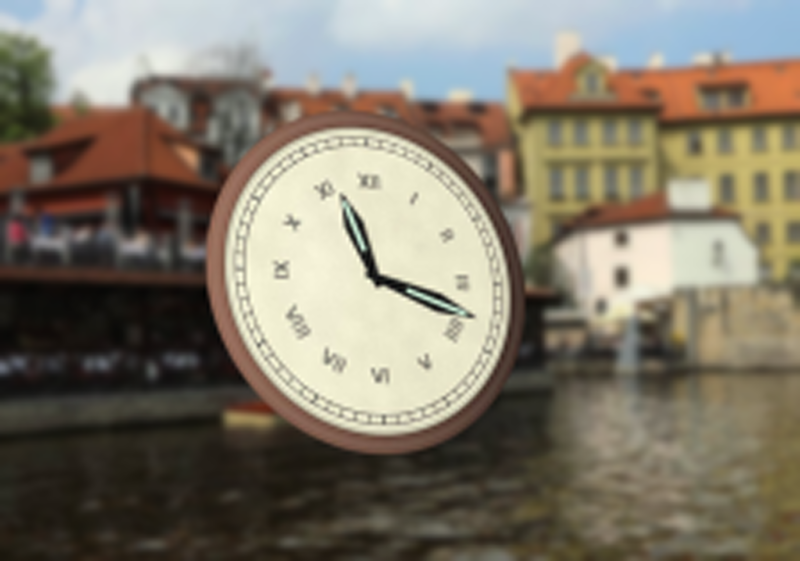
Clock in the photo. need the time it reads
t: 11:18
